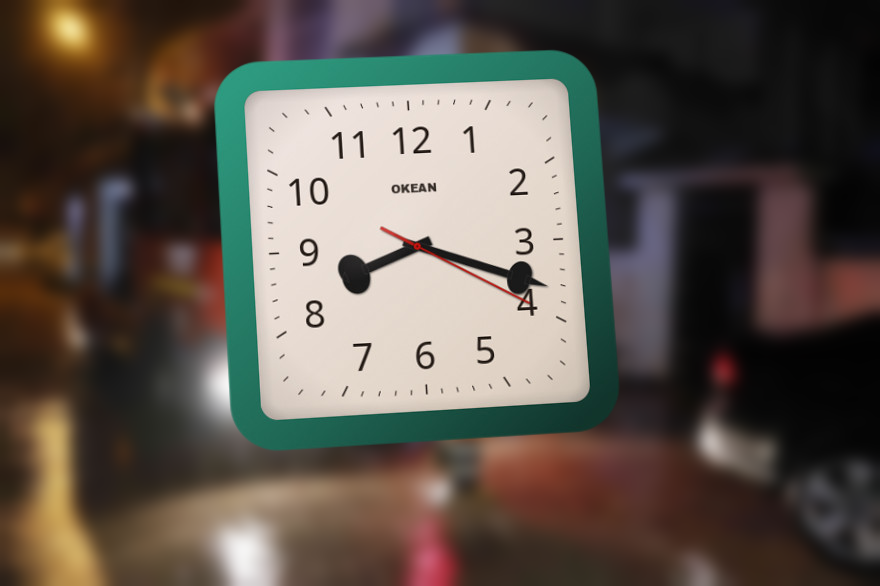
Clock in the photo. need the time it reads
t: 8:18:20
